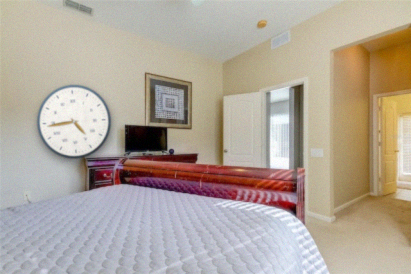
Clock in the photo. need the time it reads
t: 4:44
